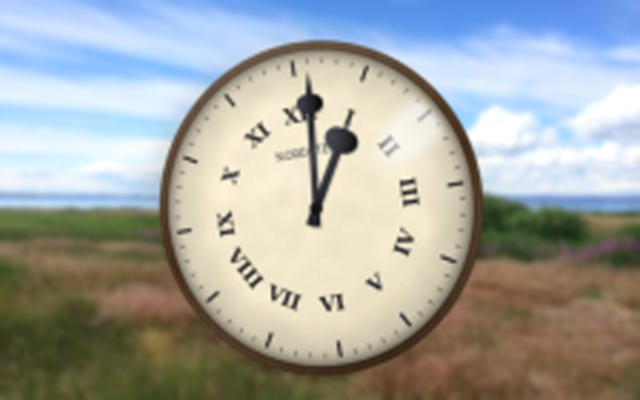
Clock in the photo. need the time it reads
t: 1:01
